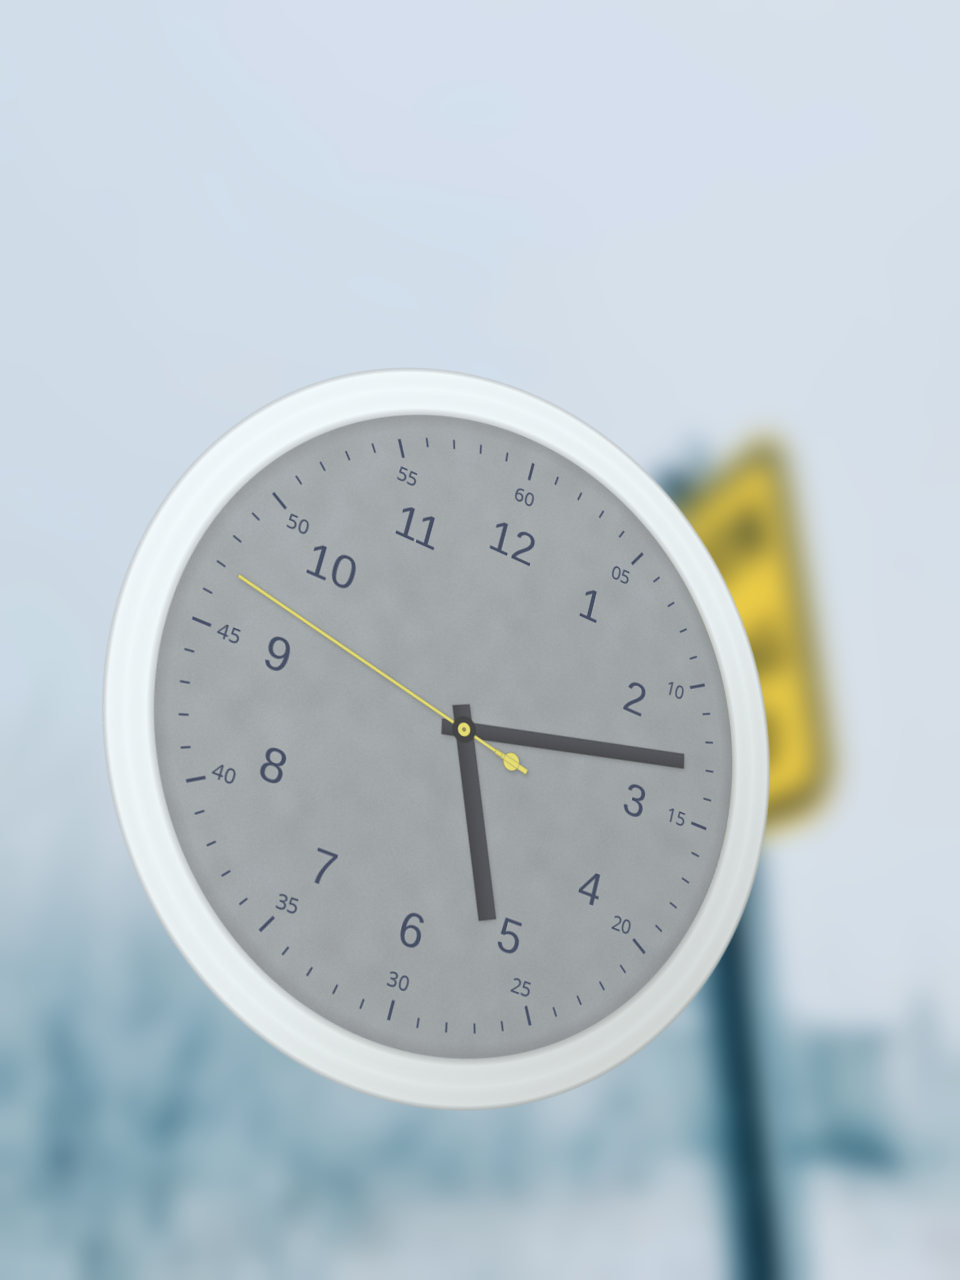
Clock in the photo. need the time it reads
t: 5:12:47
